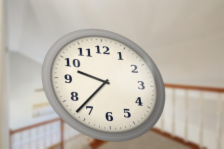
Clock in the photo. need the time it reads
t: 9:37
